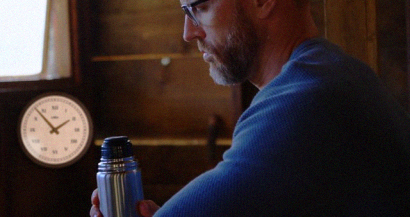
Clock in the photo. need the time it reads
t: 1:53
